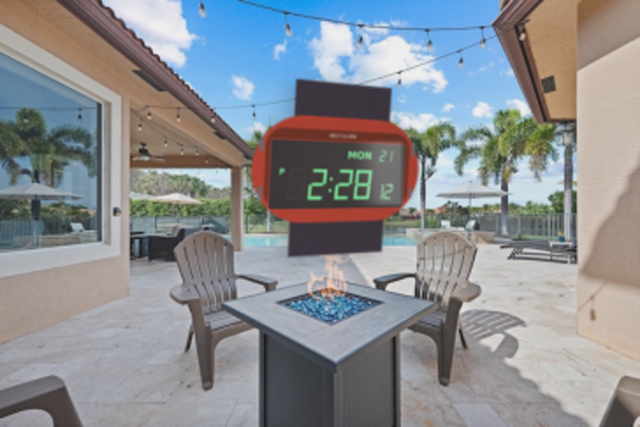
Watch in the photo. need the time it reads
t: 2:28:12
